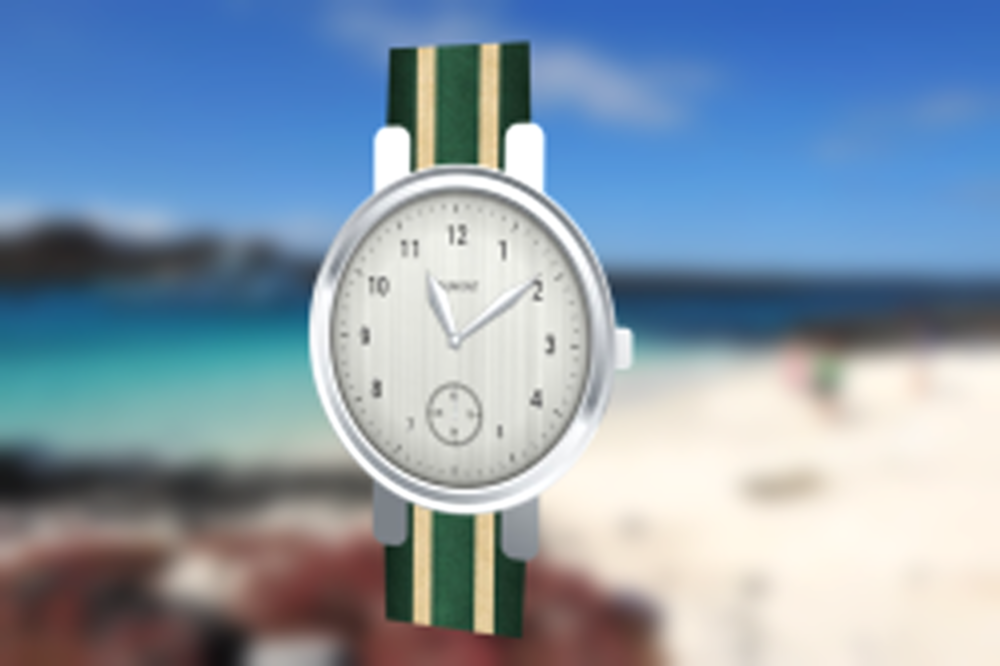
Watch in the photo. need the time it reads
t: 11:09
